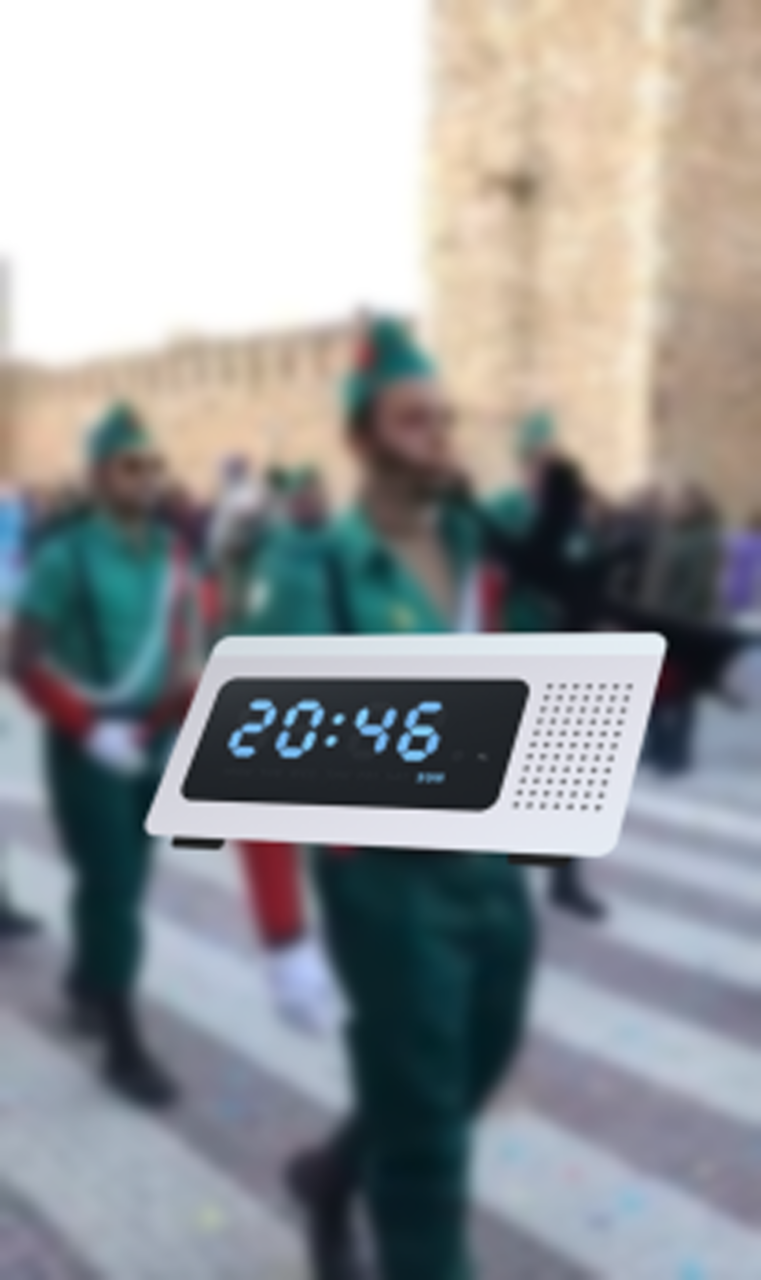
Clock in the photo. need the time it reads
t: 20:46
